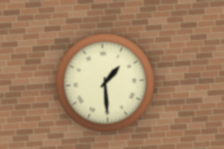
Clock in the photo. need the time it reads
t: 1:30
